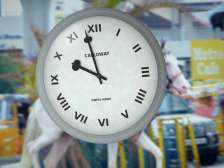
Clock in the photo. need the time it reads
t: 9:58
